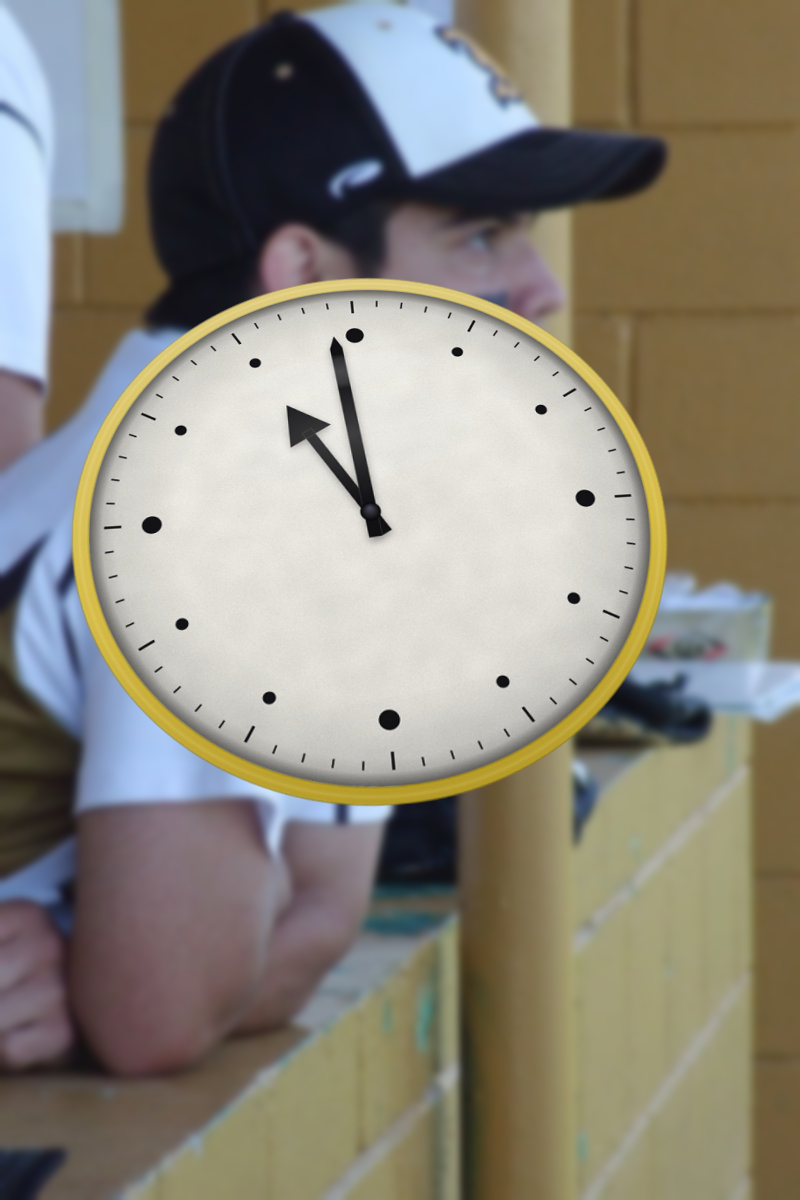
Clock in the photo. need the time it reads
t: 10:59
